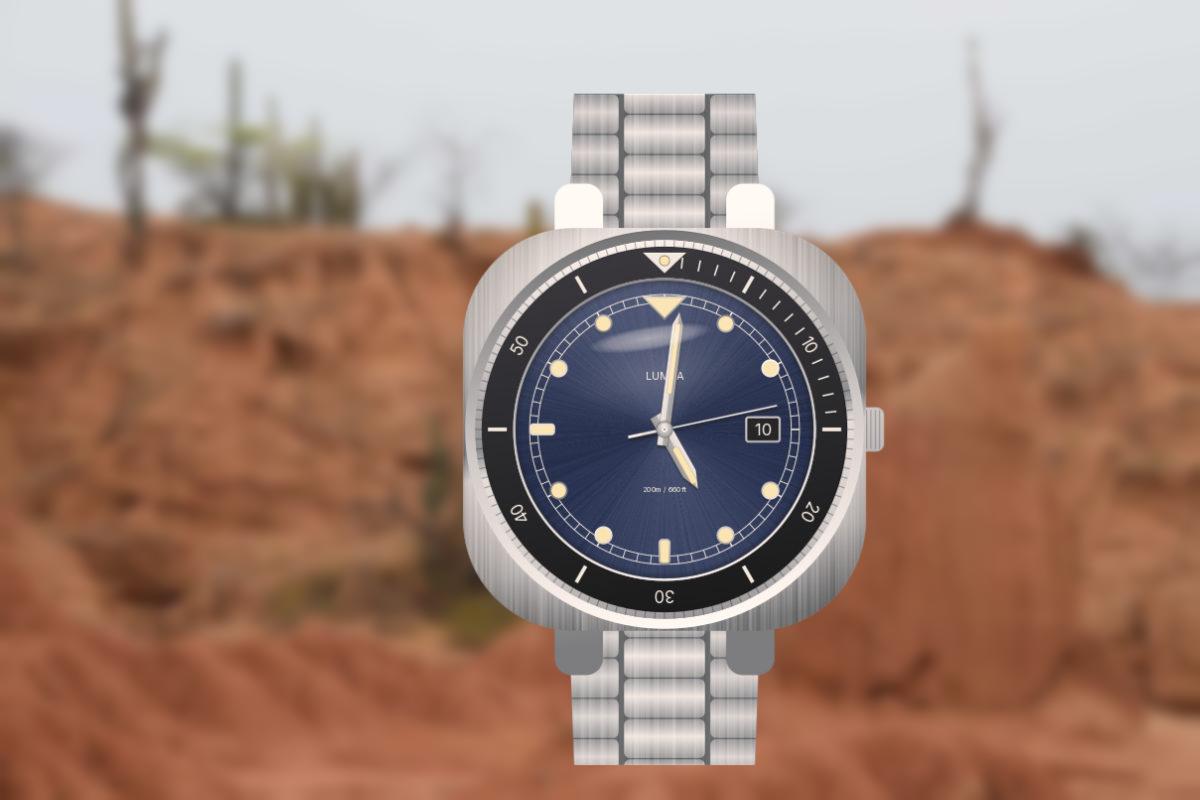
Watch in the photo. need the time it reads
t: 5:01:13
